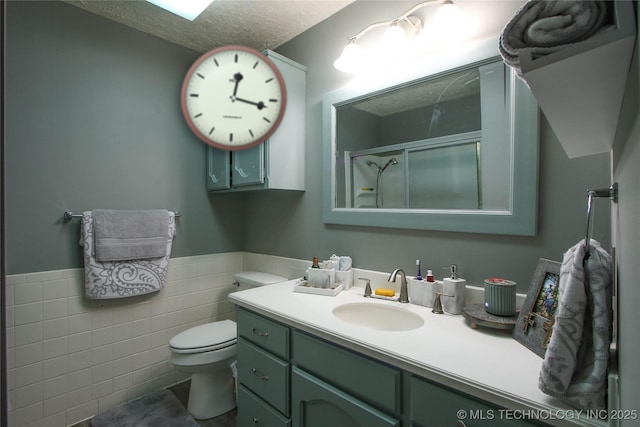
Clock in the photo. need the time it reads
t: 12:17
